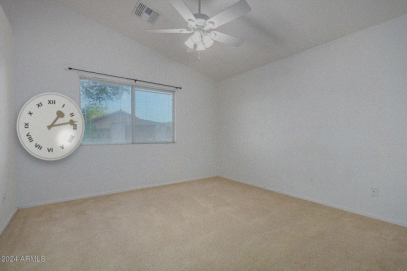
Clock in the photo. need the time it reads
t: 1:13
